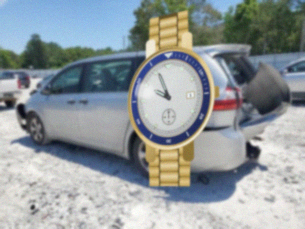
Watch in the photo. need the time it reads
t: 9:56
